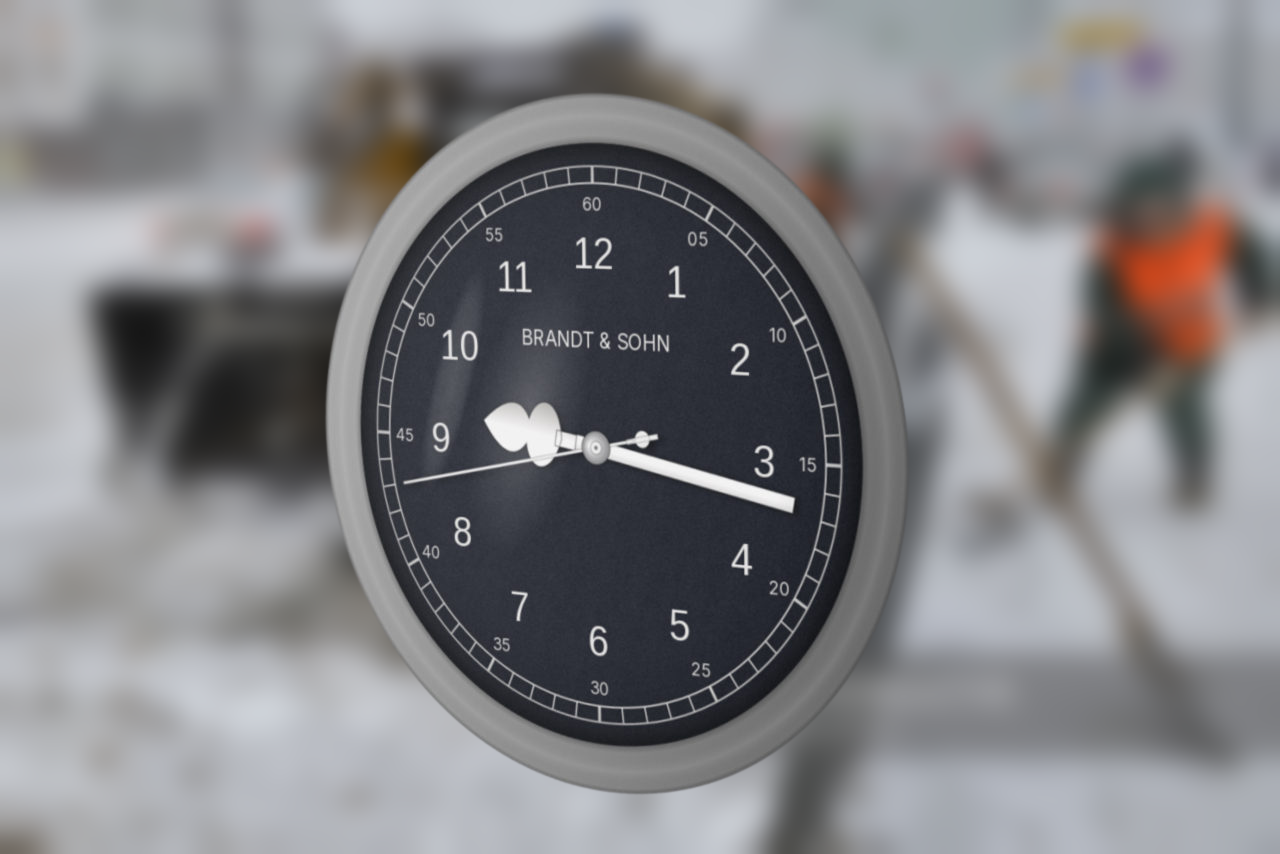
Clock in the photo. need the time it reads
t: 9:16:43
